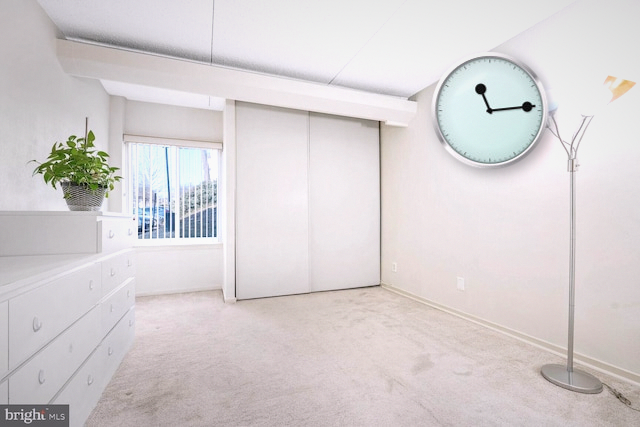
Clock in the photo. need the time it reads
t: 11:14
